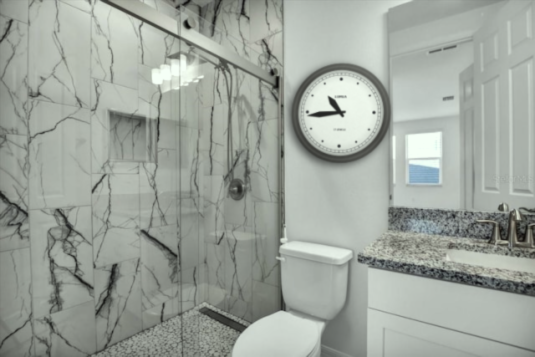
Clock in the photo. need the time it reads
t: 10:44
